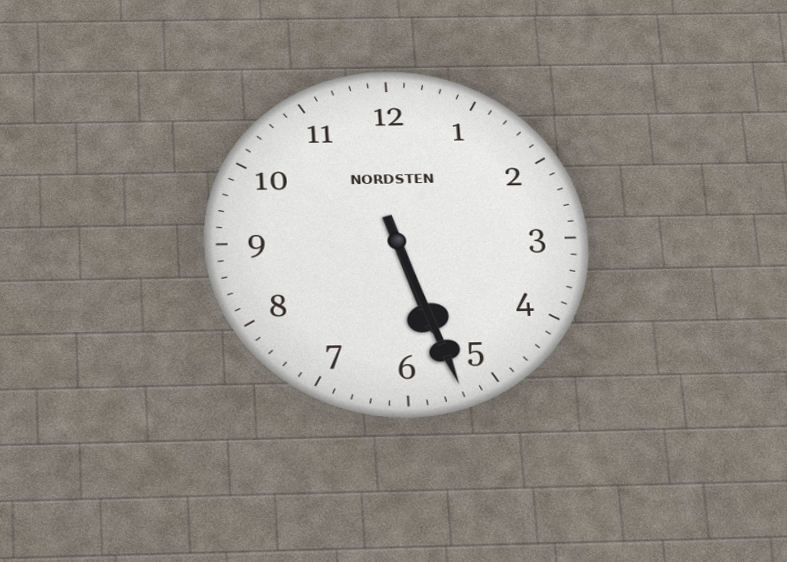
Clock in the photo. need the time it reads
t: 5:27
